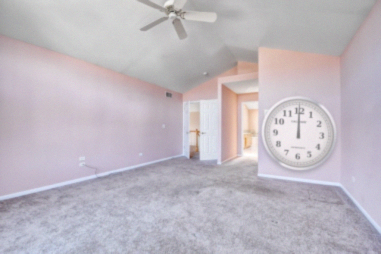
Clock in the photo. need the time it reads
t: 12:00
